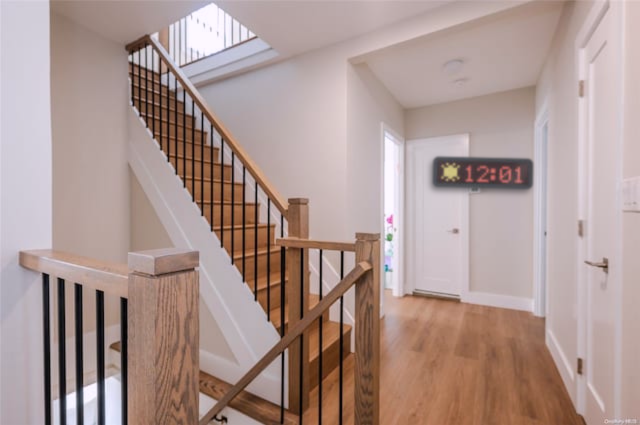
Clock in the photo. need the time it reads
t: 12:01
